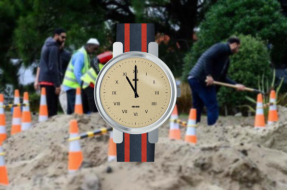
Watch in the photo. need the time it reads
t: 11:00
